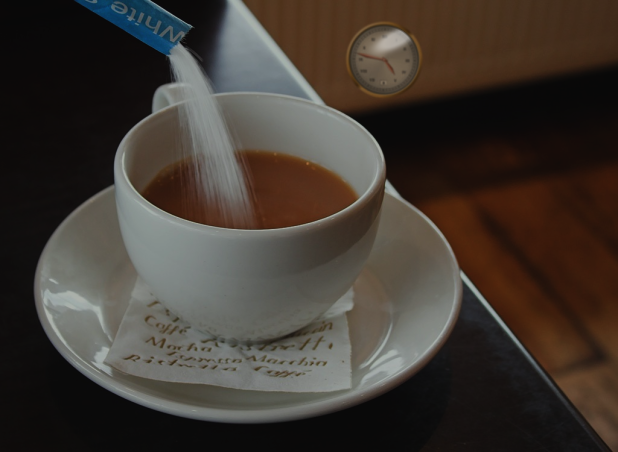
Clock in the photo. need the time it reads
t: 4:47
